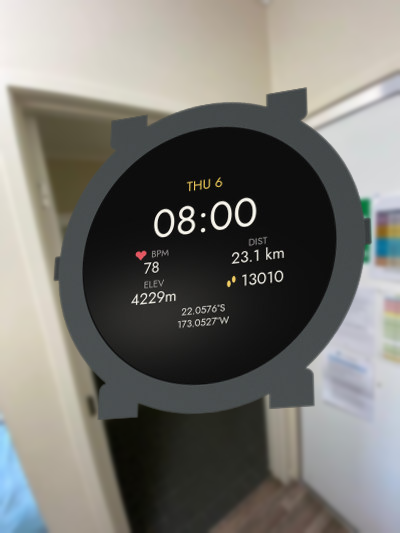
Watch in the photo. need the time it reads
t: 8:00
